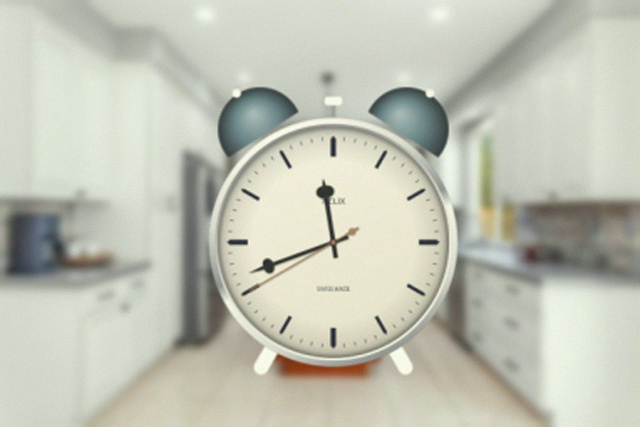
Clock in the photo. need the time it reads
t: 11:41:40
